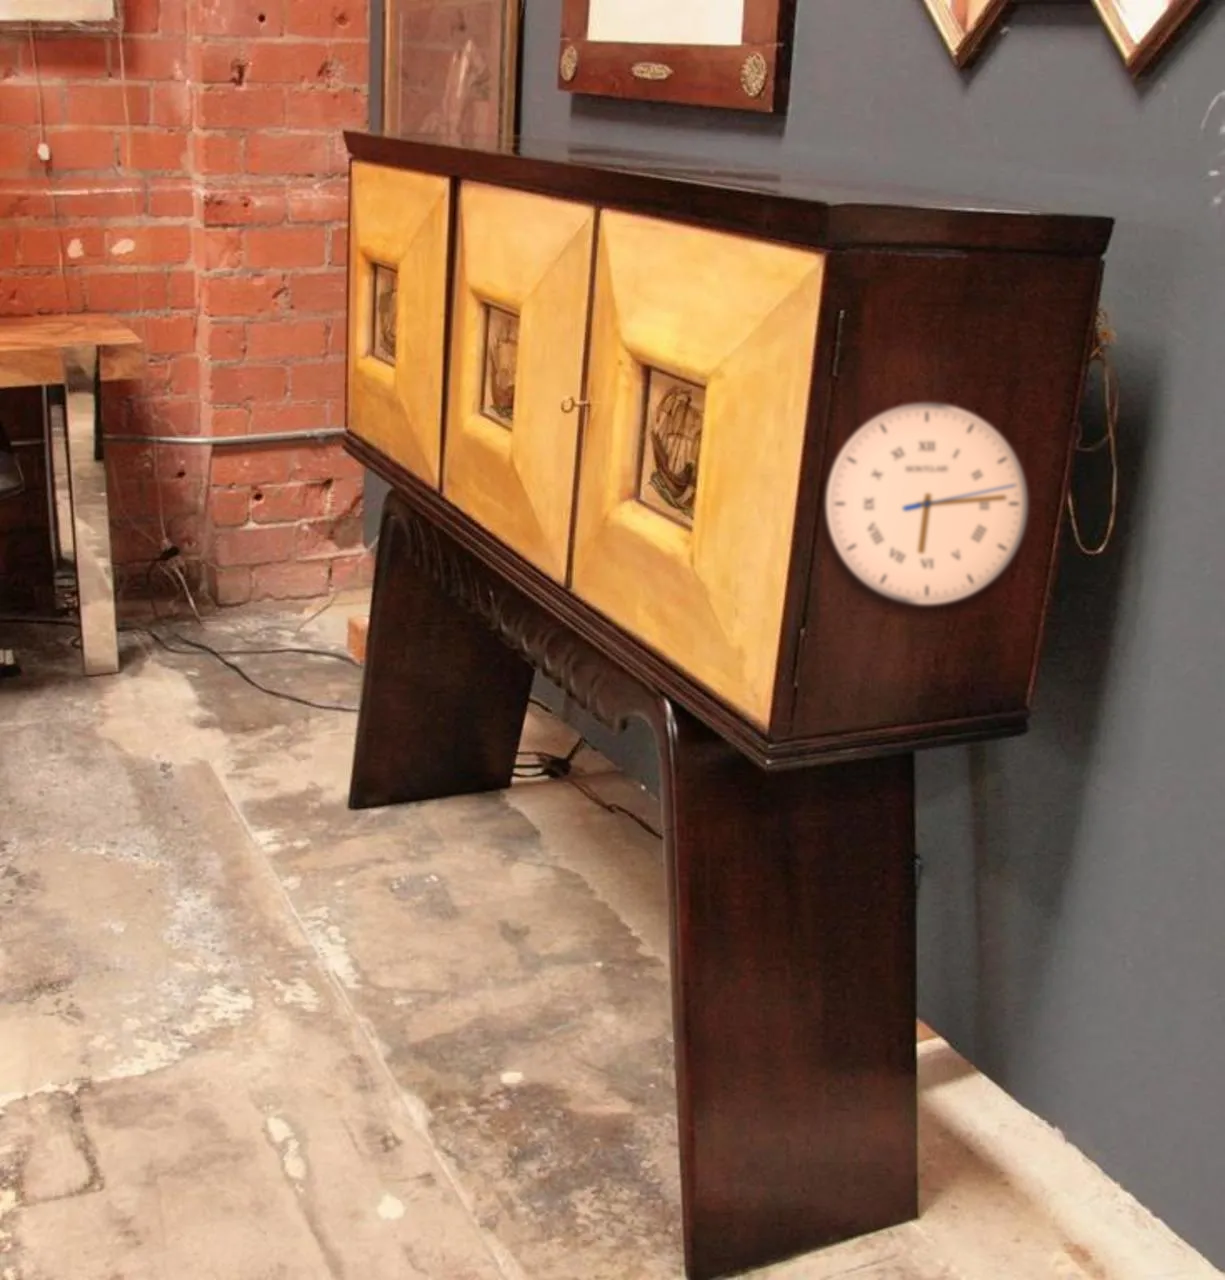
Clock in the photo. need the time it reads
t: 6:14:13
